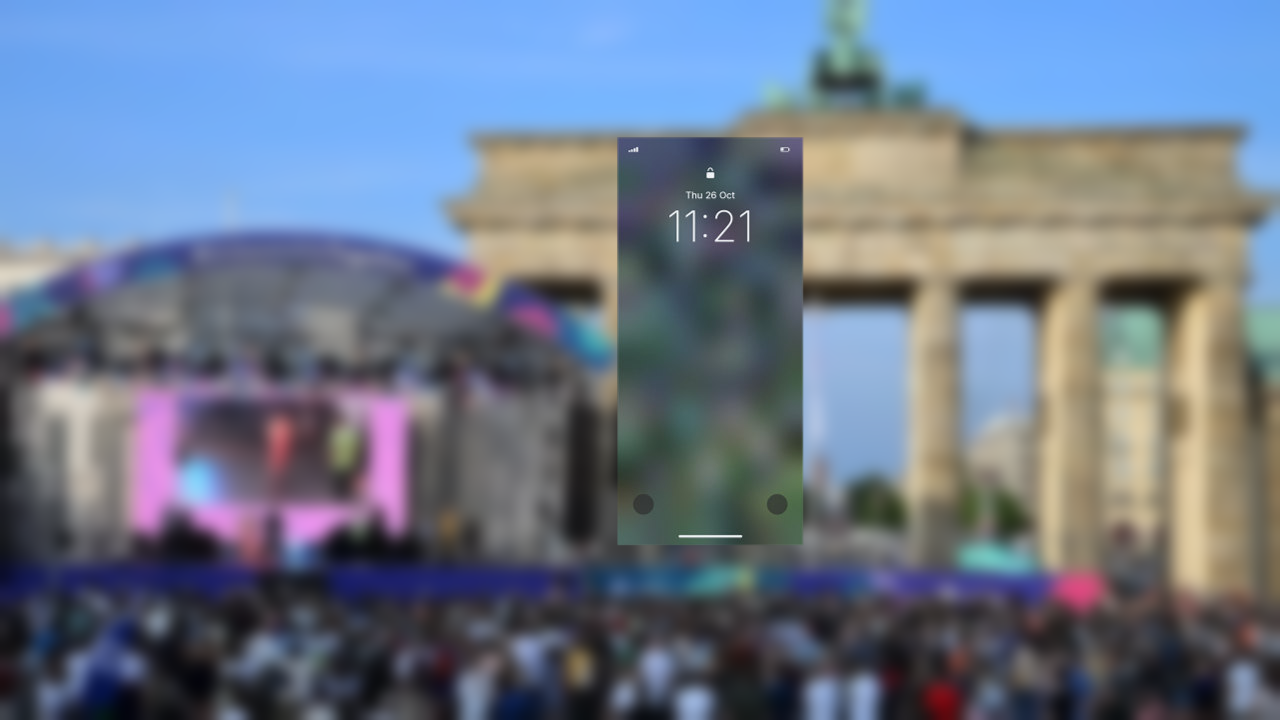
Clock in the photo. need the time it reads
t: 11:21
